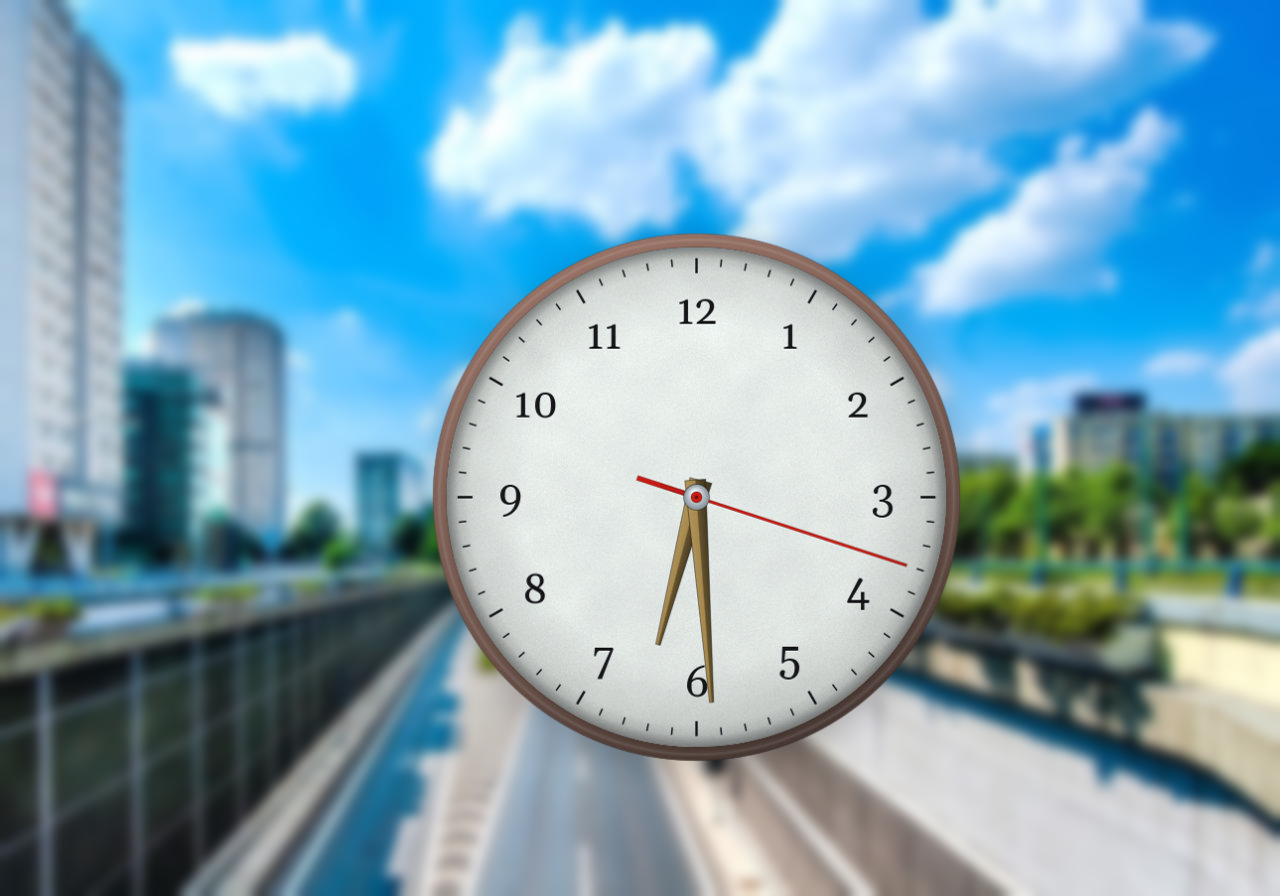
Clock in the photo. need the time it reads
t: 6:29:18
